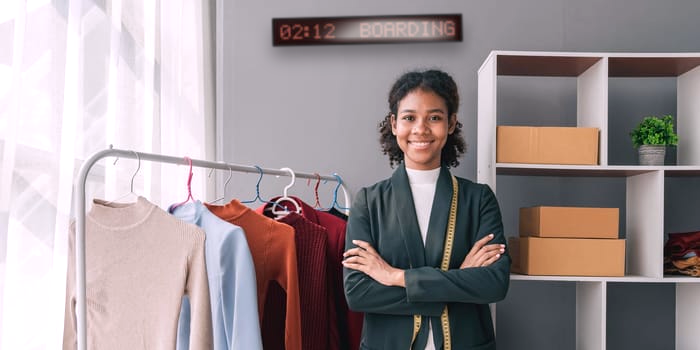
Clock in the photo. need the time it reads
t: 2:12
